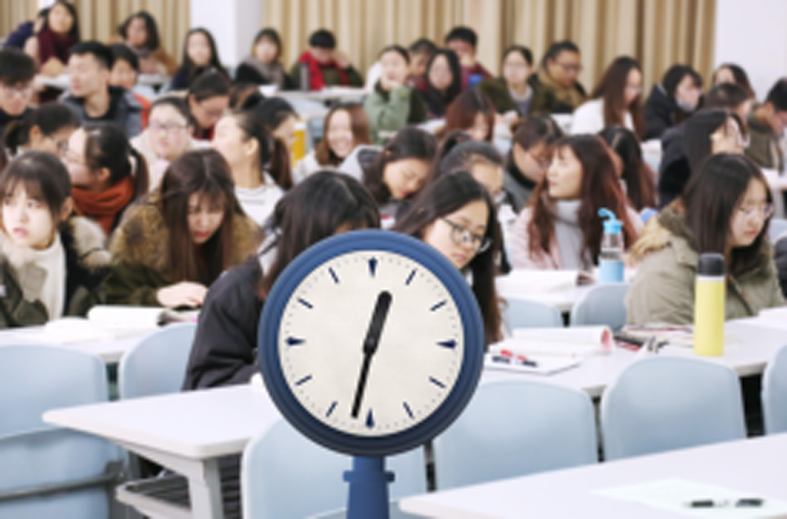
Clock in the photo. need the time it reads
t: 12:32
